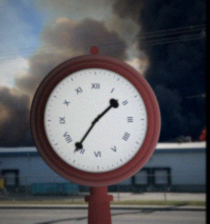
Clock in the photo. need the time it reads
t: 1:36
